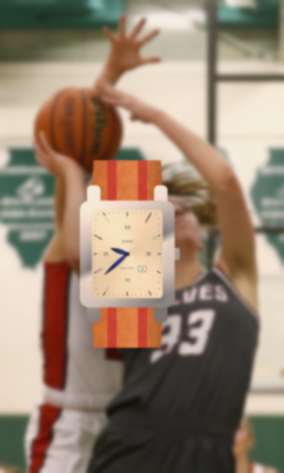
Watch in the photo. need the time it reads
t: 9:38
